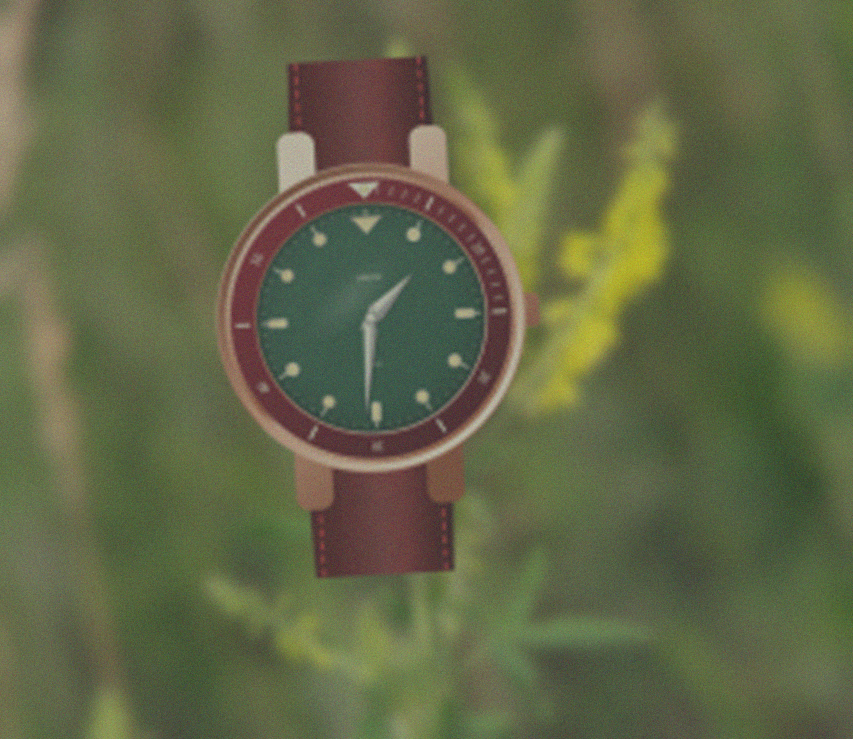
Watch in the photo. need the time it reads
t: 1:31
